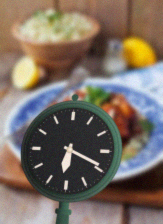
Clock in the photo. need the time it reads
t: 6:19
